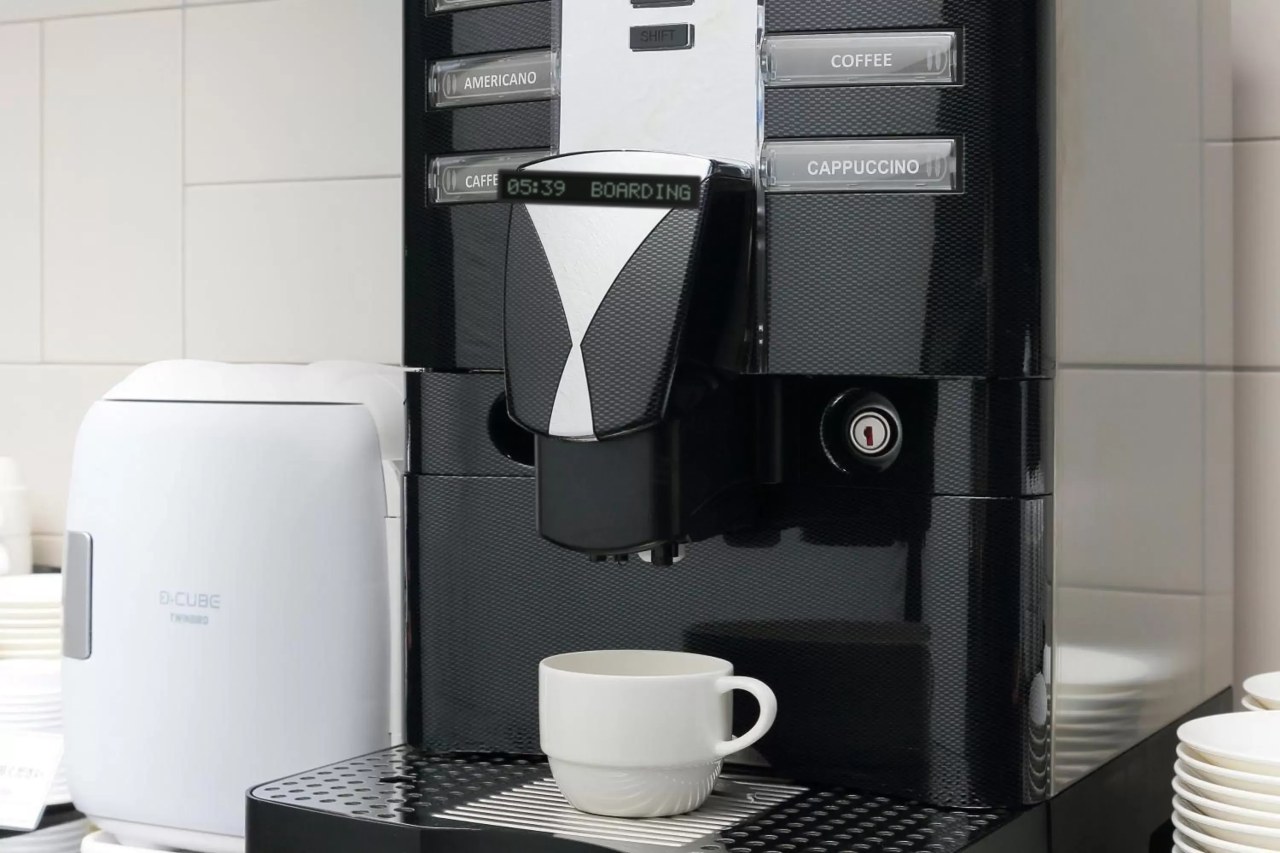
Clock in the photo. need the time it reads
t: 5:39
